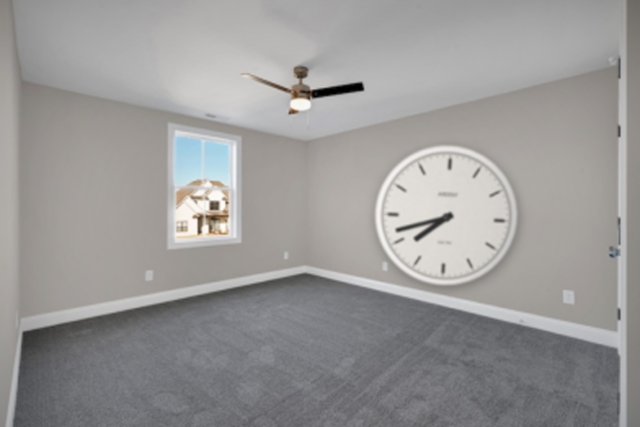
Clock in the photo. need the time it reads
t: 7:42
